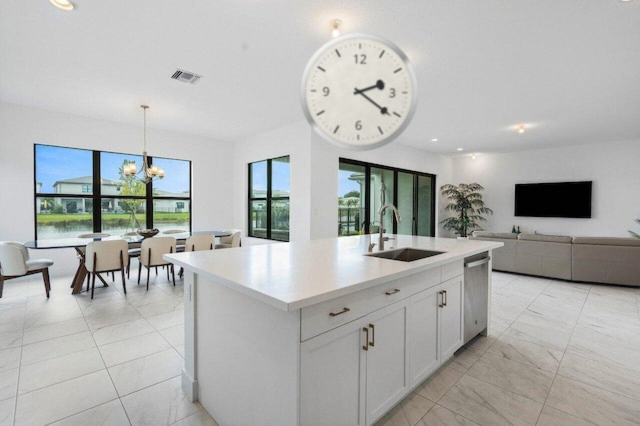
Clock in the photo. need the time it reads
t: 2:21
